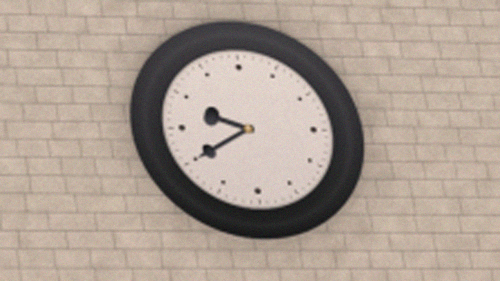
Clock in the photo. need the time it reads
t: 9:40
